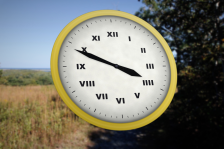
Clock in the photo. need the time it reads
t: 3:49
